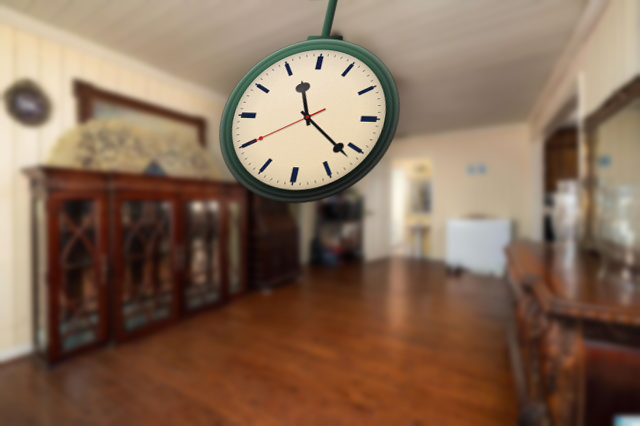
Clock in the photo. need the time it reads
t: 11:21:40
